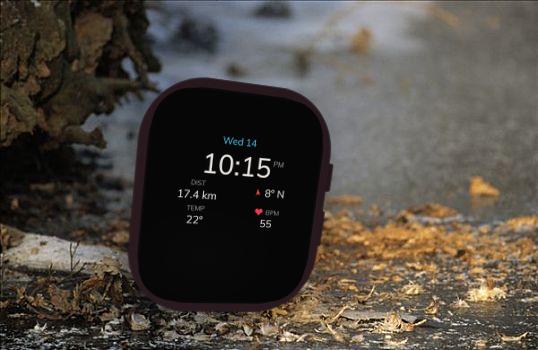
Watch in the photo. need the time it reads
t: 10:15
